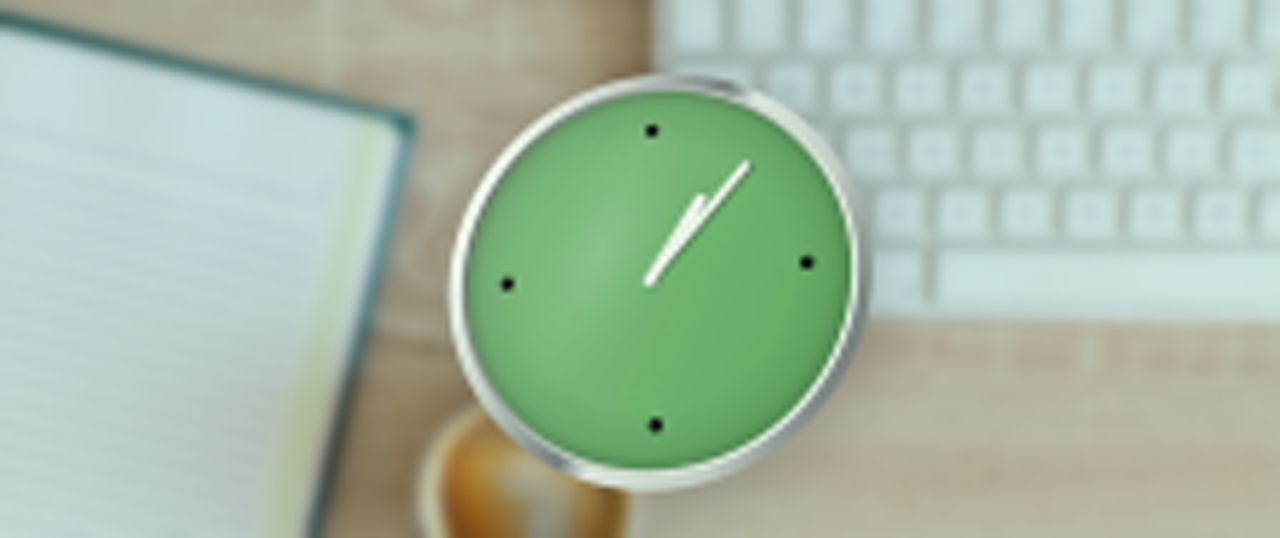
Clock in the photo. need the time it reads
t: 1:07
